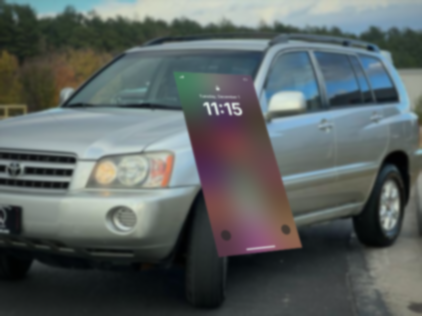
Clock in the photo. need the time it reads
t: 11:15
